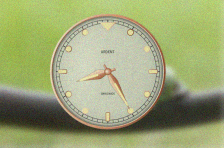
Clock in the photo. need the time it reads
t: 8:25
